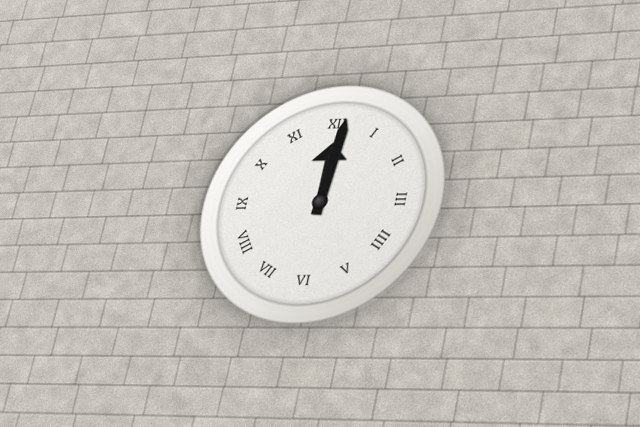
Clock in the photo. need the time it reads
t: 12:01
